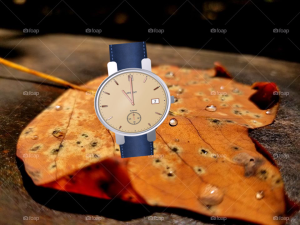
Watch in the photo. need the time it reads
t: 11:00
